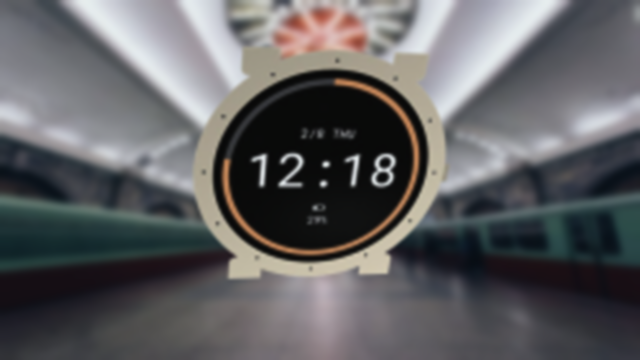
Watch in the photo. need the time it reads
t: 12:18
